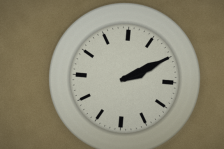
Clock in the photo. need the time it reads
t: 2:10
